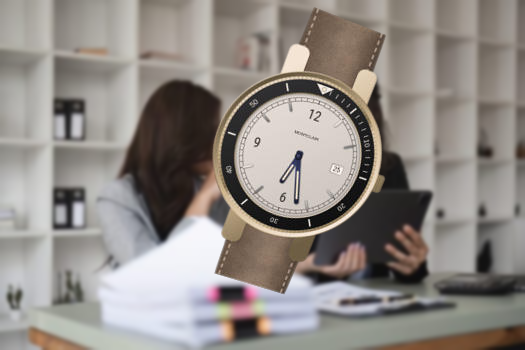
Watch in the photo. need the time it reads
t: 6:27
